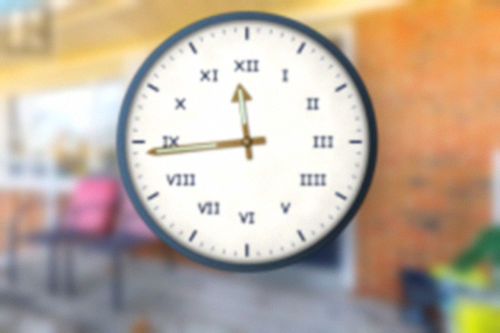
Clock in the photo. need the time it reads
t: 11:44
